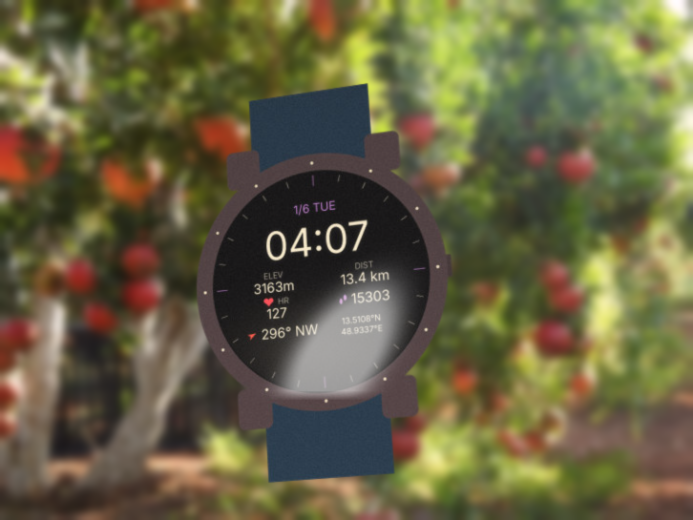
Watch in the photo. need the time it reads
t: 4:07
